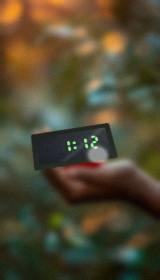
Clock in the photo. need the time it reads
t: 1:12
